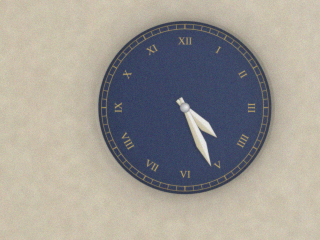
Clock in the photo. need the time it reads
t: 4:26
